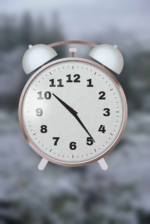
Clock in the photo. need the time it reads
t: 10:24
